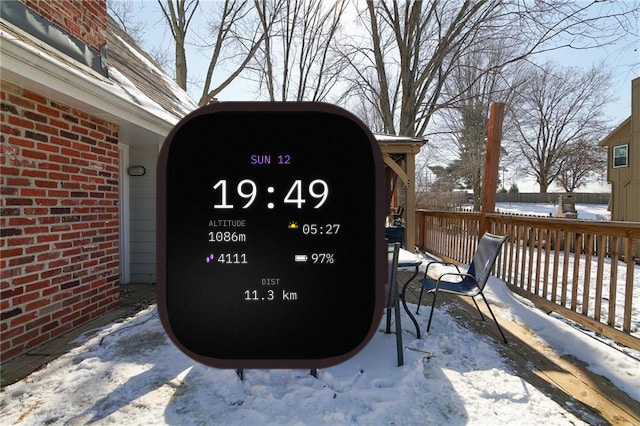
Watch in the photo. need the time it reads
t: 19:49
